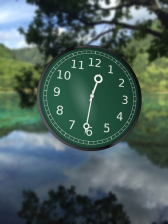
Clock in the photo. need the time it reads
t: 12:31
